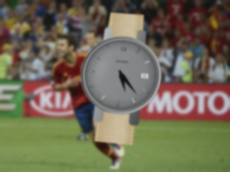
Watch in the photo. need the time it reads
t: 5:23
